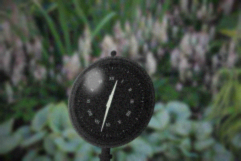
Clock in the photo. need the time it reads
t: 12:32
